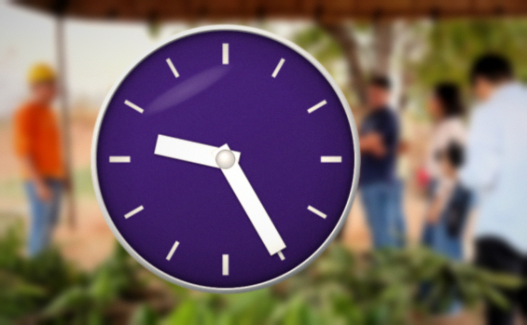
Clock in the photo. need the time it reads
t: 9:25
